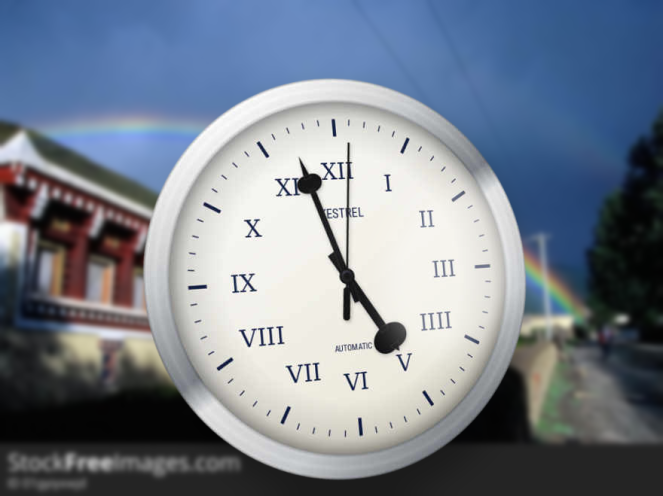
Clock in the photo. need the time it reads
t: 4:57:01
